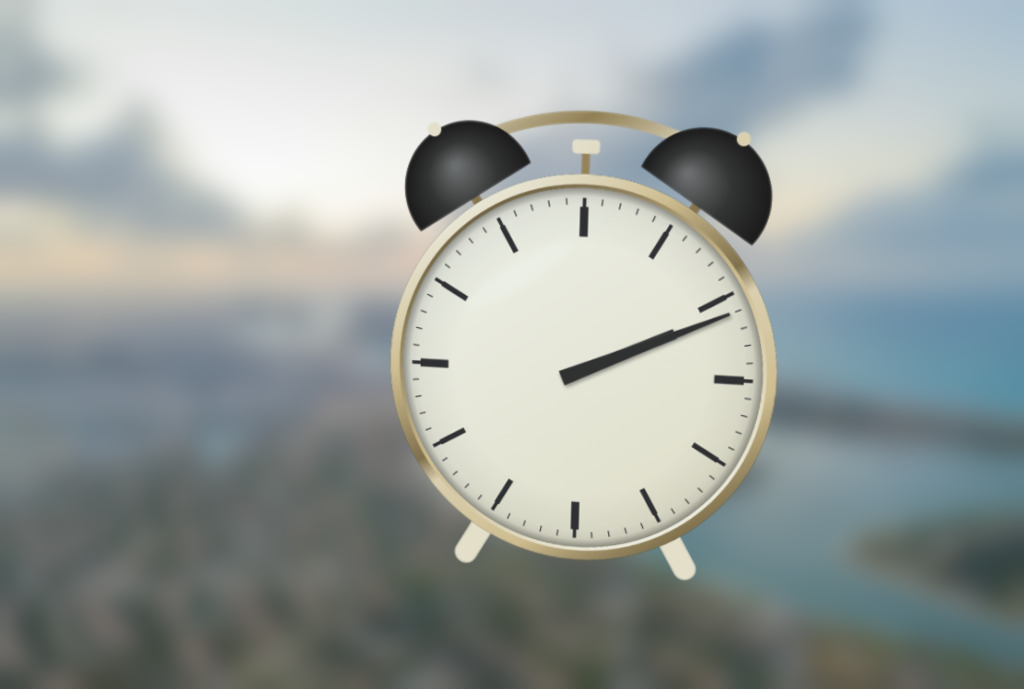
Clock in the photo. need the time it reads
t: 2:11
